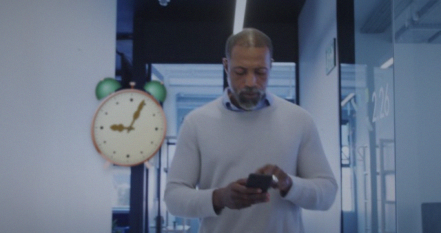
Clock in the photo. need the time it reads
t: 9:04
